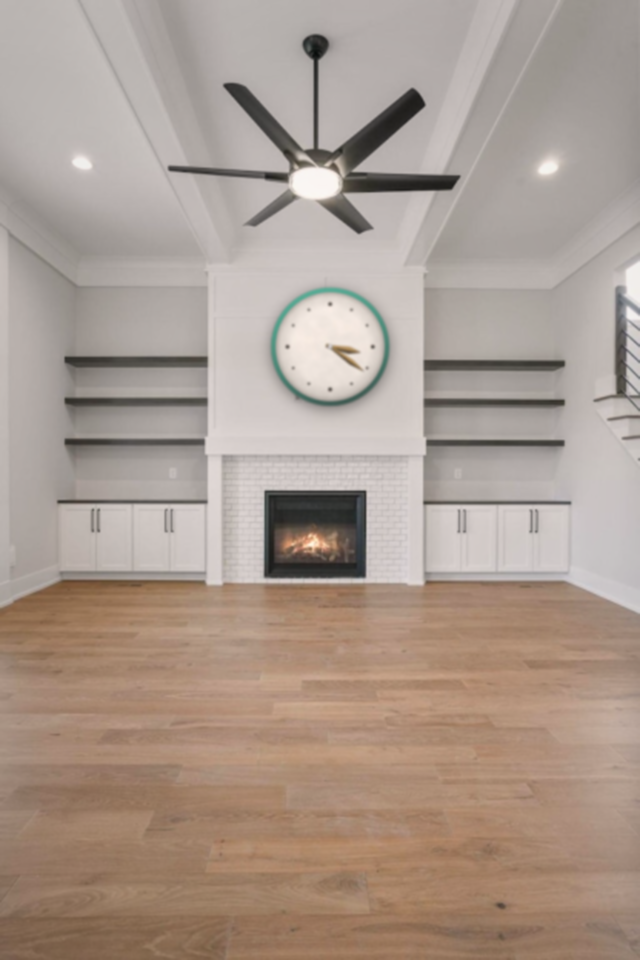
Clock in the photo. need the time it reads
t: 3:21
